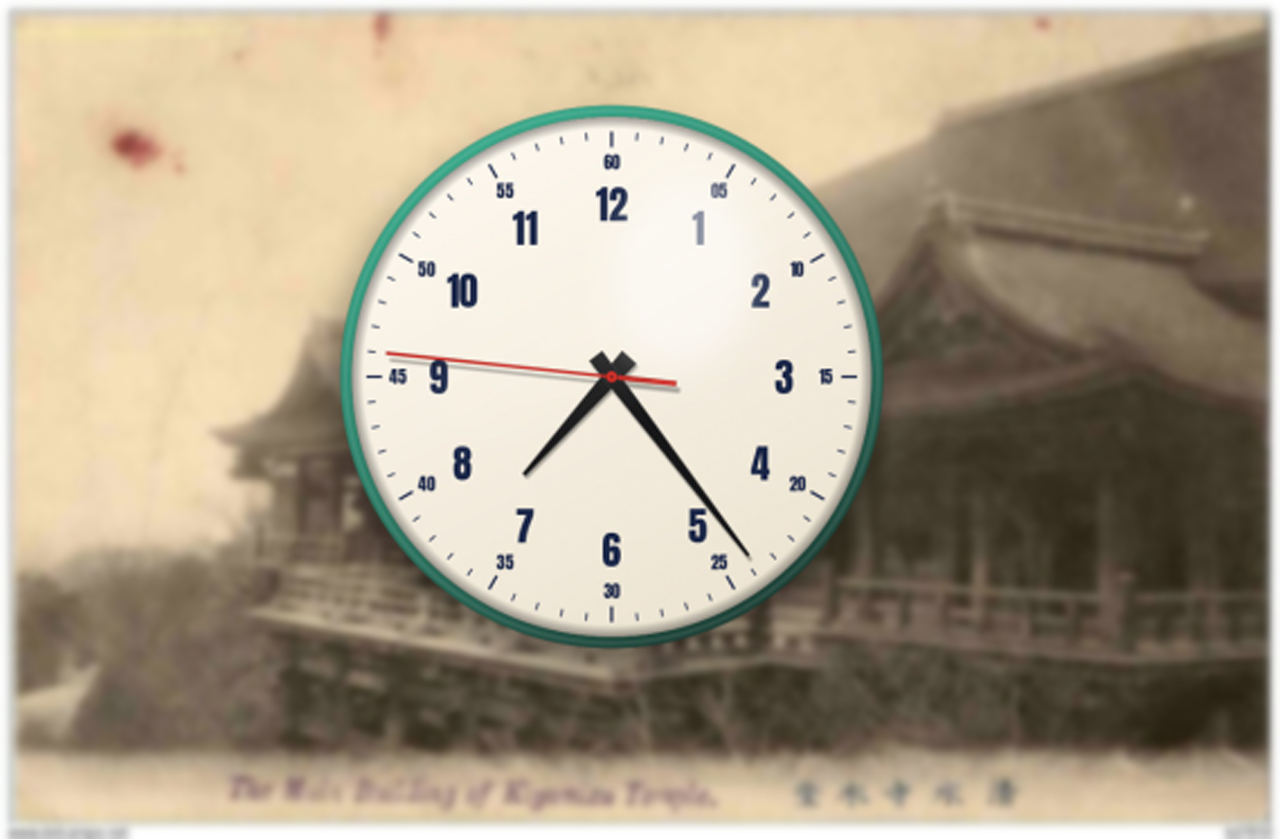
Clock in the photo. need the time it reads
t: 7:23:46
